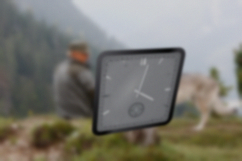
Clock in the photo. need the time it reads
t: 4:02
